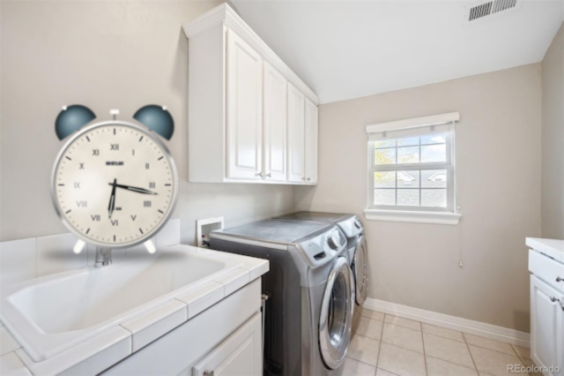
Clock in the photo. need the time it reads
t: 6:17
